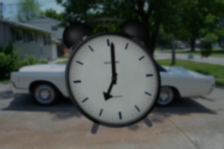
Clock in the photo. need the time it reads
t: 7:01
